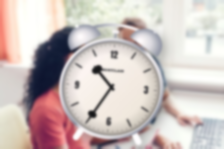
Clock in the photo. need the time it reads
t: 10:35
